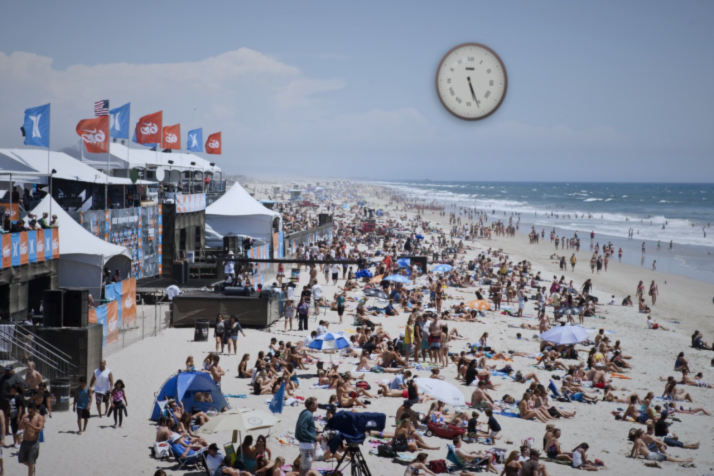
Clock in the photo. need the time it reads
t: 5:26
